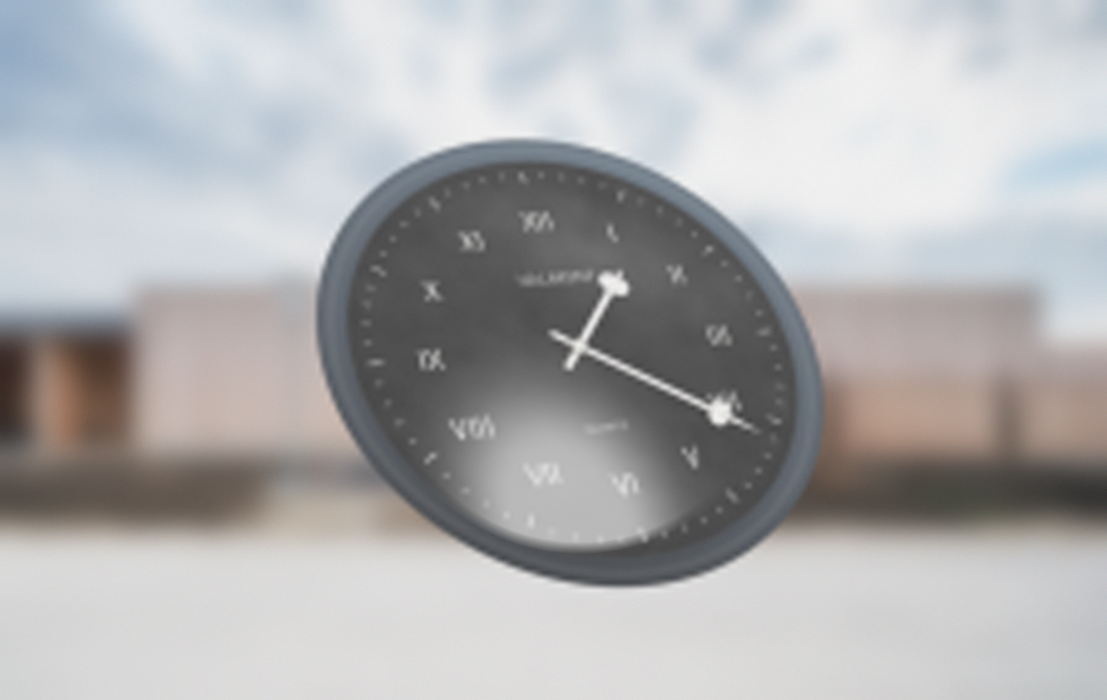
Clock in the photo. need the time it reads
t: 1:21
